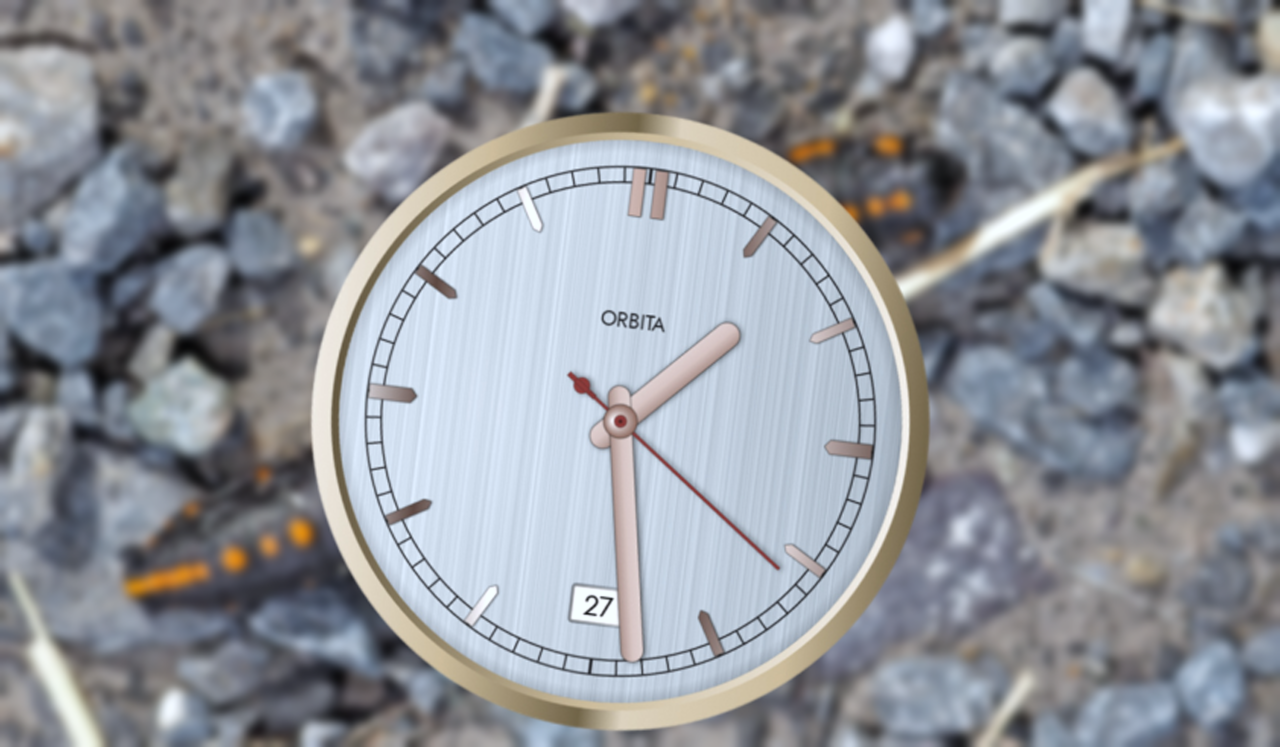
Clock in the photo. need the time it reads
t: 1:28:21
